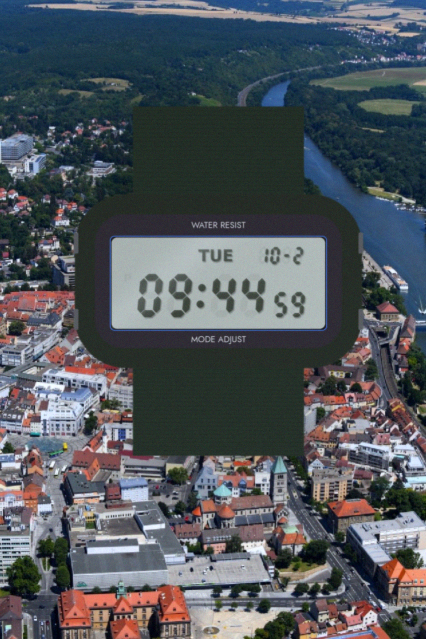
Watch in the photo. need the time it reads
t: 9:44:59
